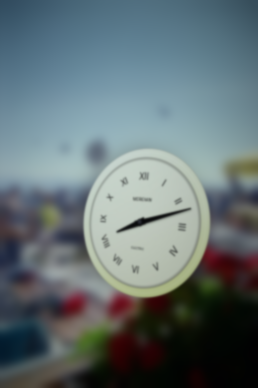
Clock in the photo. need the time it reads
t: 8:12
